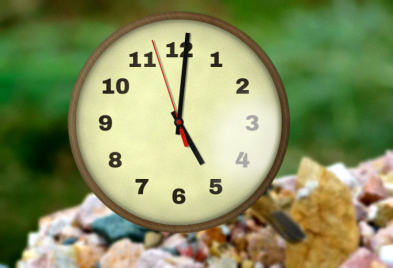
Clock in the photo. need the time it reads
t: 5:00:57
